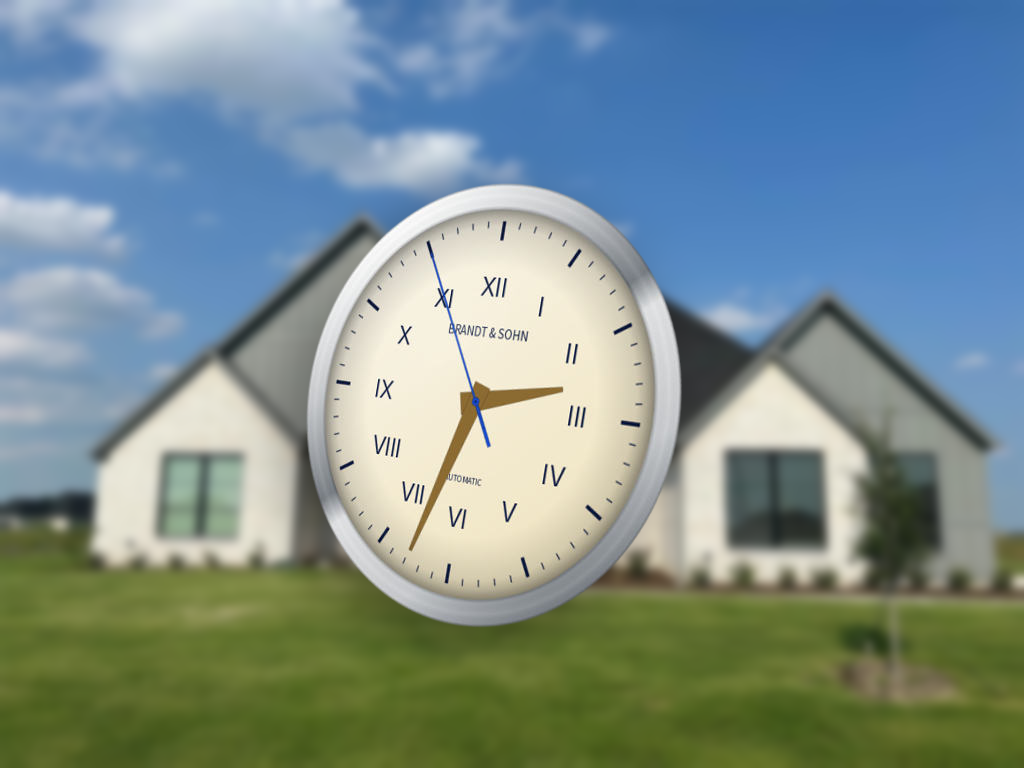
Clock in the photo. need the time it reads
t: 2:32:55
